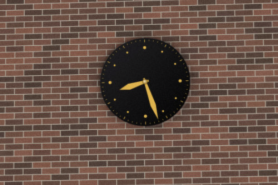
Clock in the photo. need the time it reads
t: 8:27
